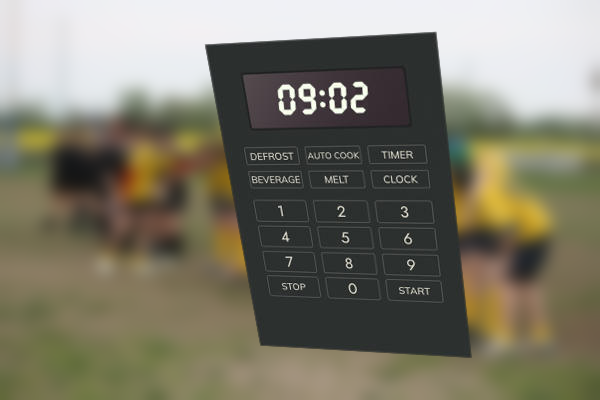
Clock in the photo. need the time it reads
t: 9:02
